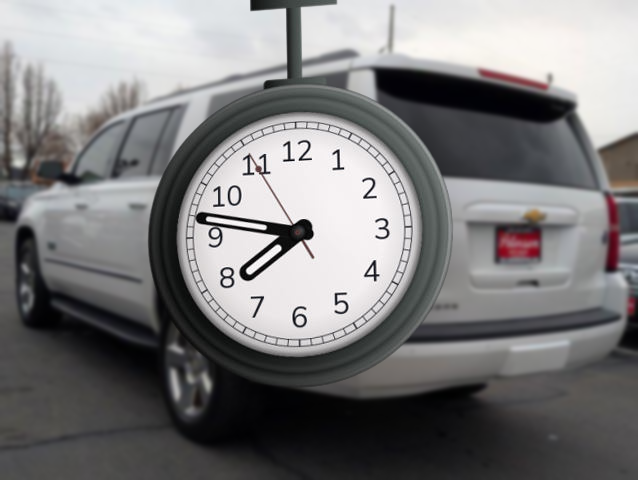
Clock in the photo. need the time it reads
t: 7:46:55
